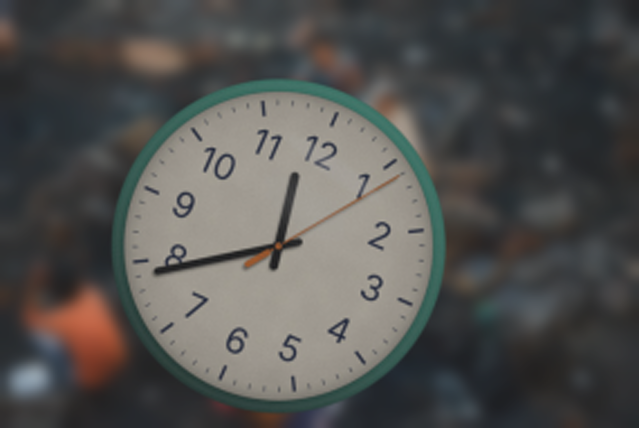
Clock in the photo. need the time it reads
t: 11:39:06
